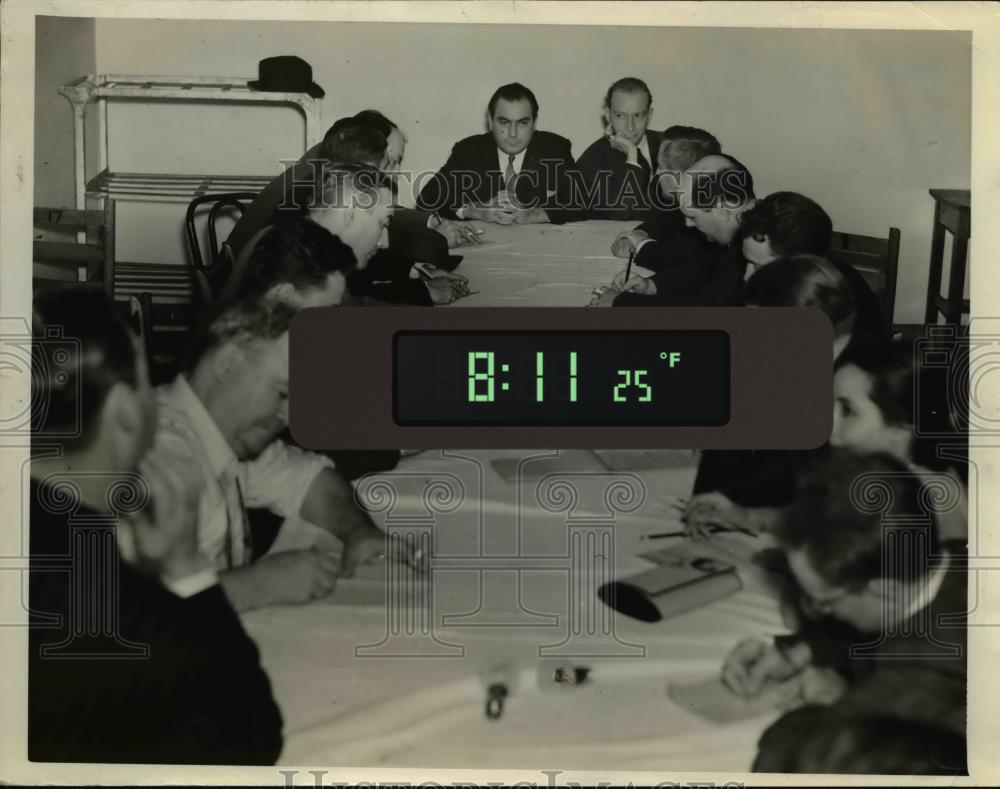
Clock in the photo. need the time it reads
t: 8:11
